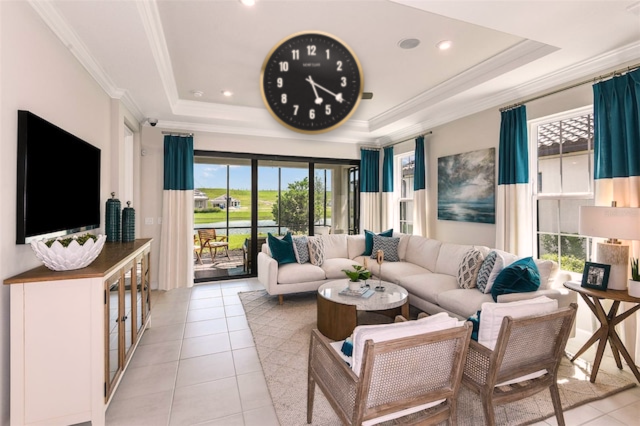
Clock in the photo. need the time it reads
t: 5:20
